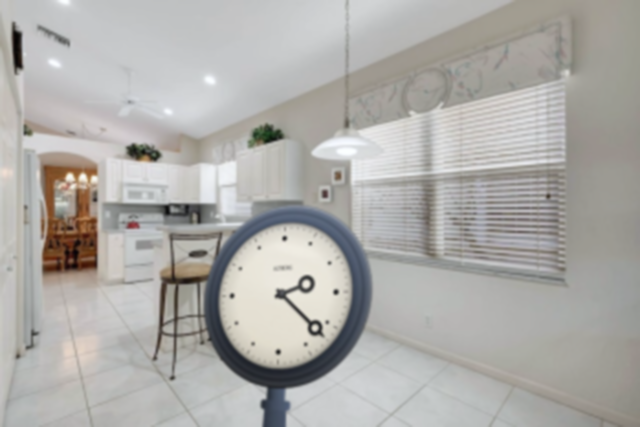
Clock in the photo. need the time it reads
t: 2:22
